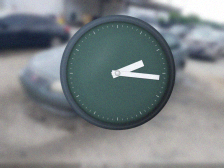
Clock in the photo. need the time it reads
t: 2:16
